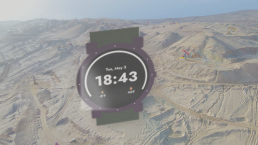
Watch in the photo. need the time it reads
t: 18:43
